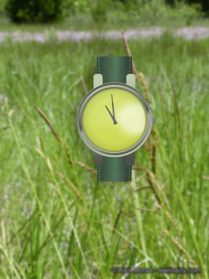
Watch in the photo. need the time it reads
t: 10:59
